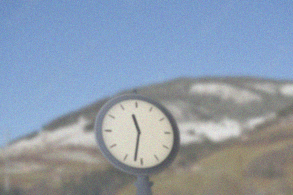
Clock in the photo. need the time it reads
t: 11:32
